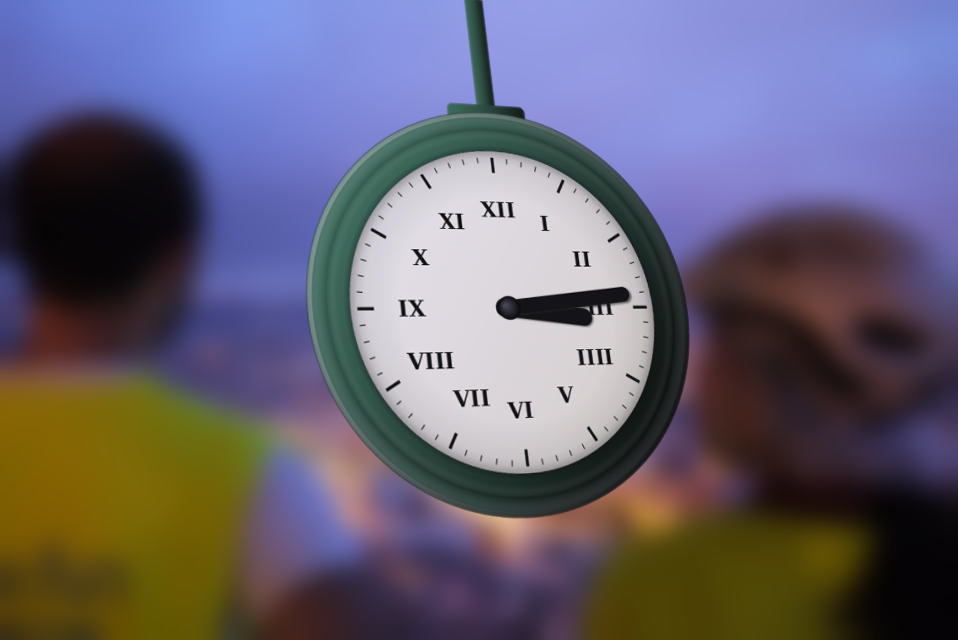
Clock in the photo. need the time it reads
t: 3:14
